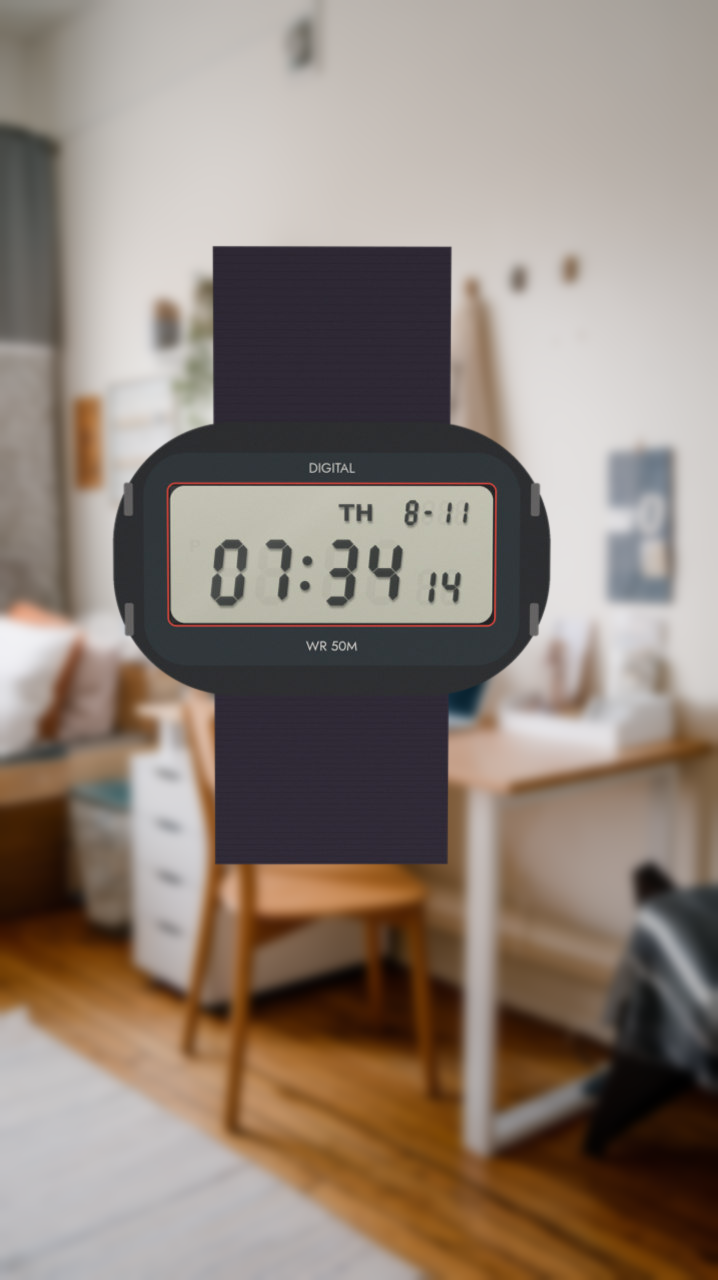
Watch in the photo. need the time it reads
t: 7:34:14
